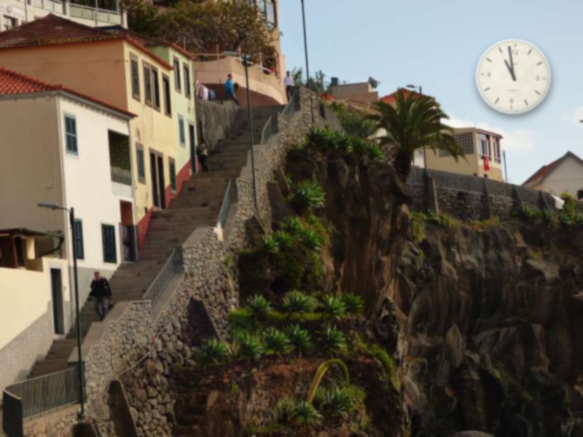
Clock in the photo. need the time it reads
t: 10:58
